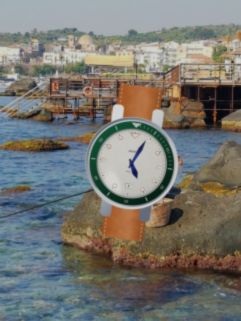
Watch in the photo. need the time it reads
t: 5:04
